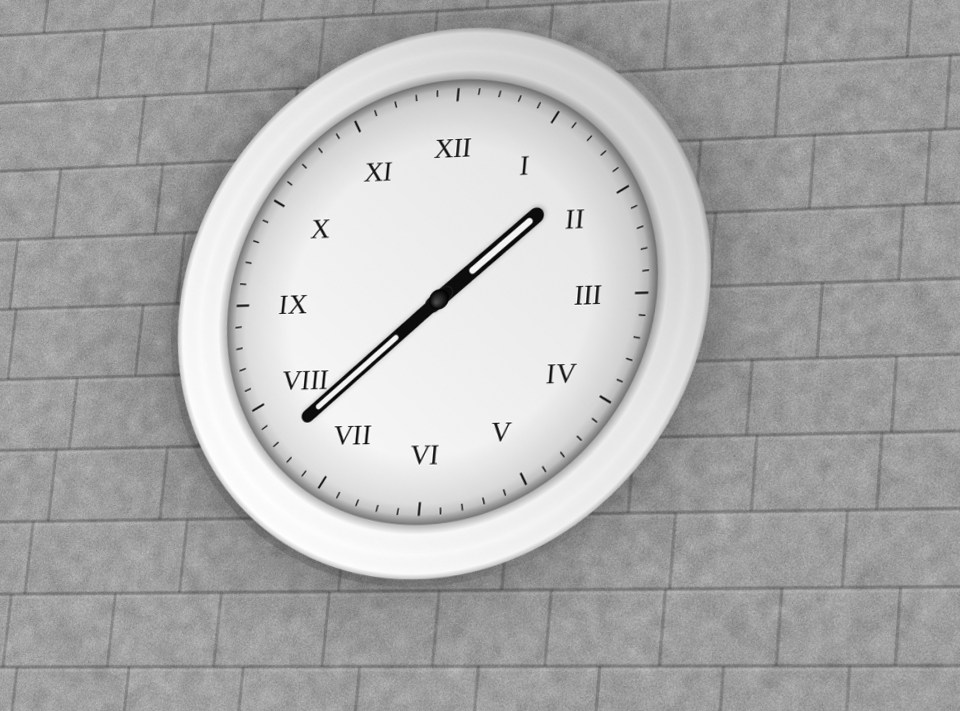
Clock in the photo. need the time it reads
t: 1:38
